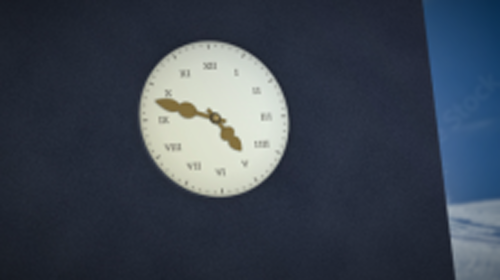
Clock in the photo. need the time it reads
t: 4:48
